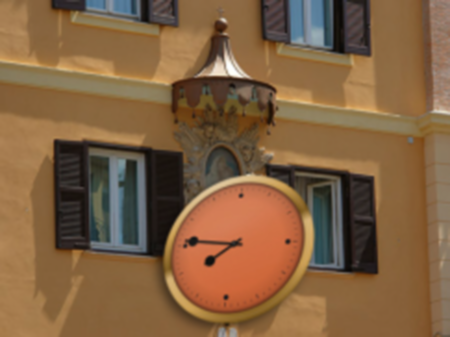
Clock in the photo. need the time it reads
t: 7:46
